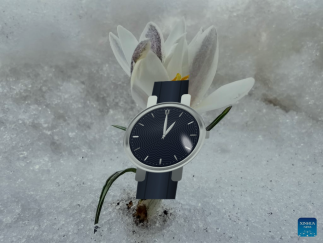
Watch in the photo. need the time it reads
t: 1:00
